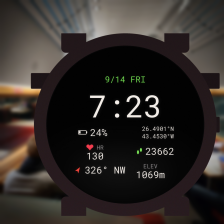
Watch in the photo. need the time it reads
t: 7:23
